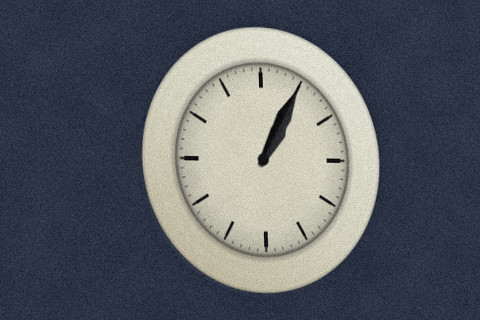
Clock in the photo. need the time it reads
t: 1:05
